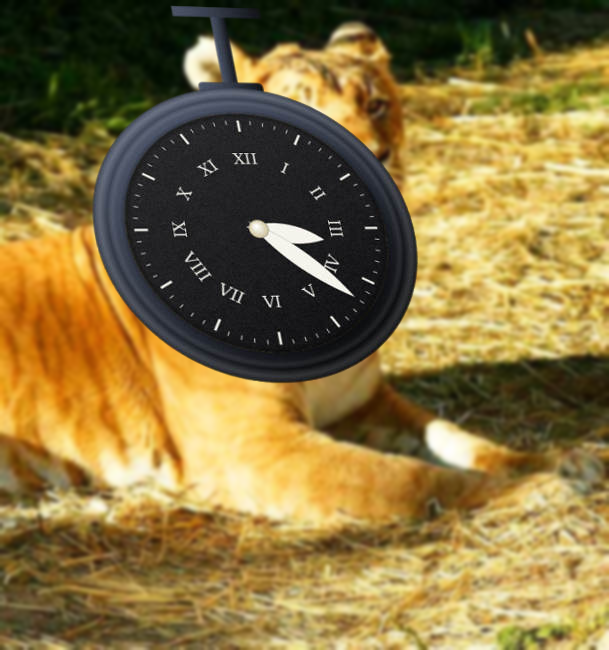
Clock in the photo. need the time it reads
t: 3:22
